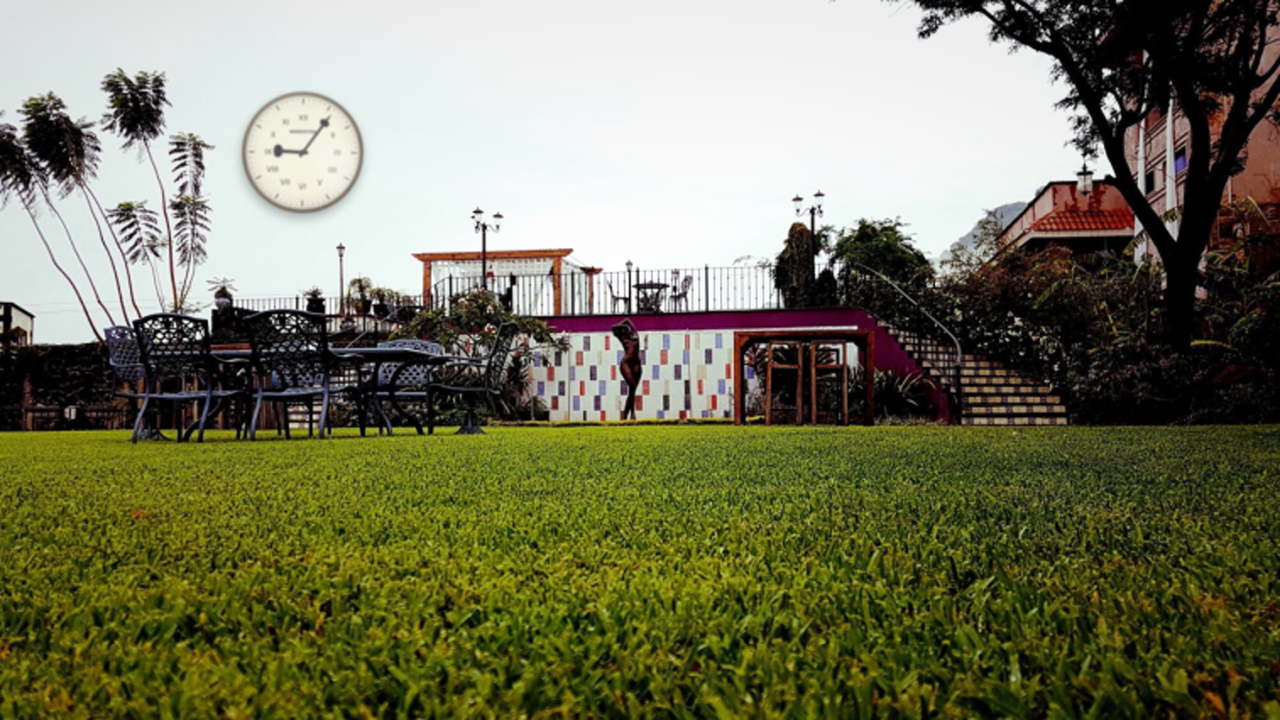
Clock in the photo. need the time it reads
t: 9:06
